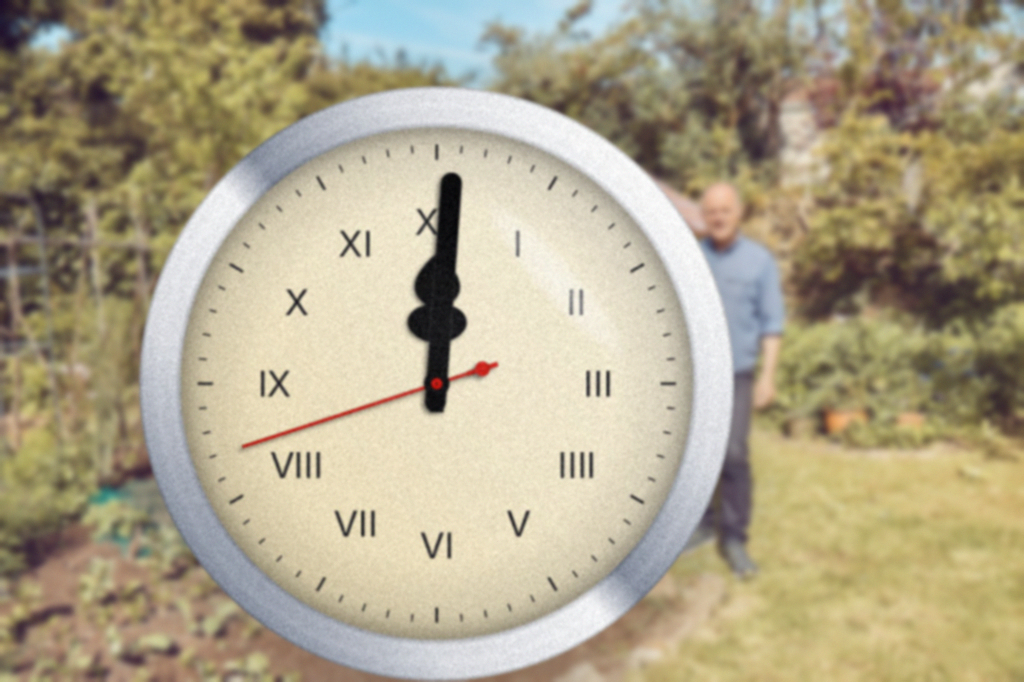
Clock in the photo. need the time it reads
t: 12:00:42
